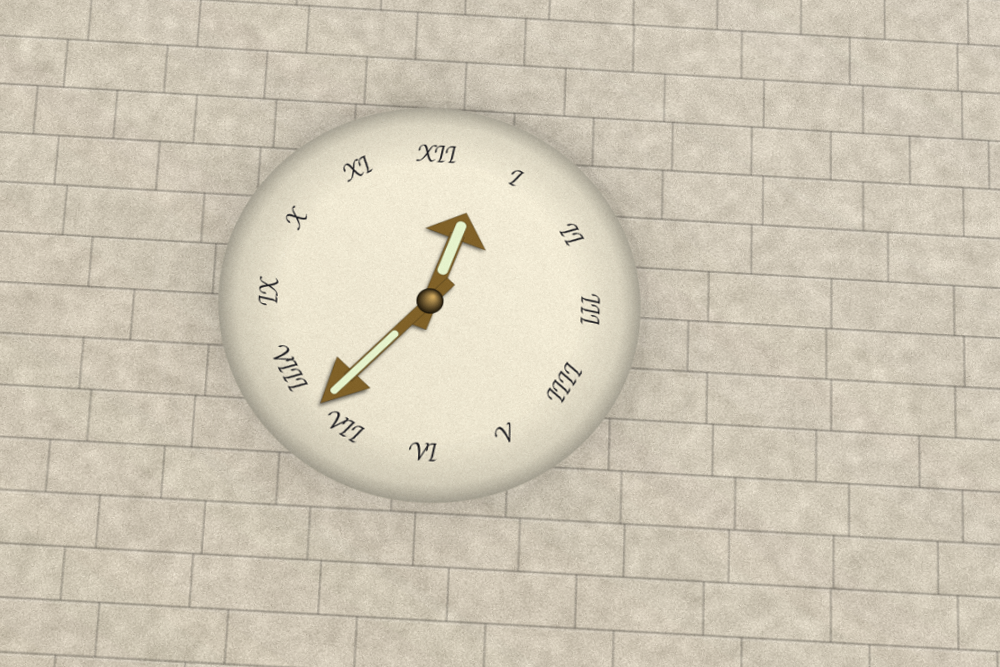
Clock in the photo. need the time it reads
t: 12:37
